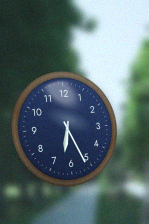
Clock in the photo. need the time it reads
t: 6:26
